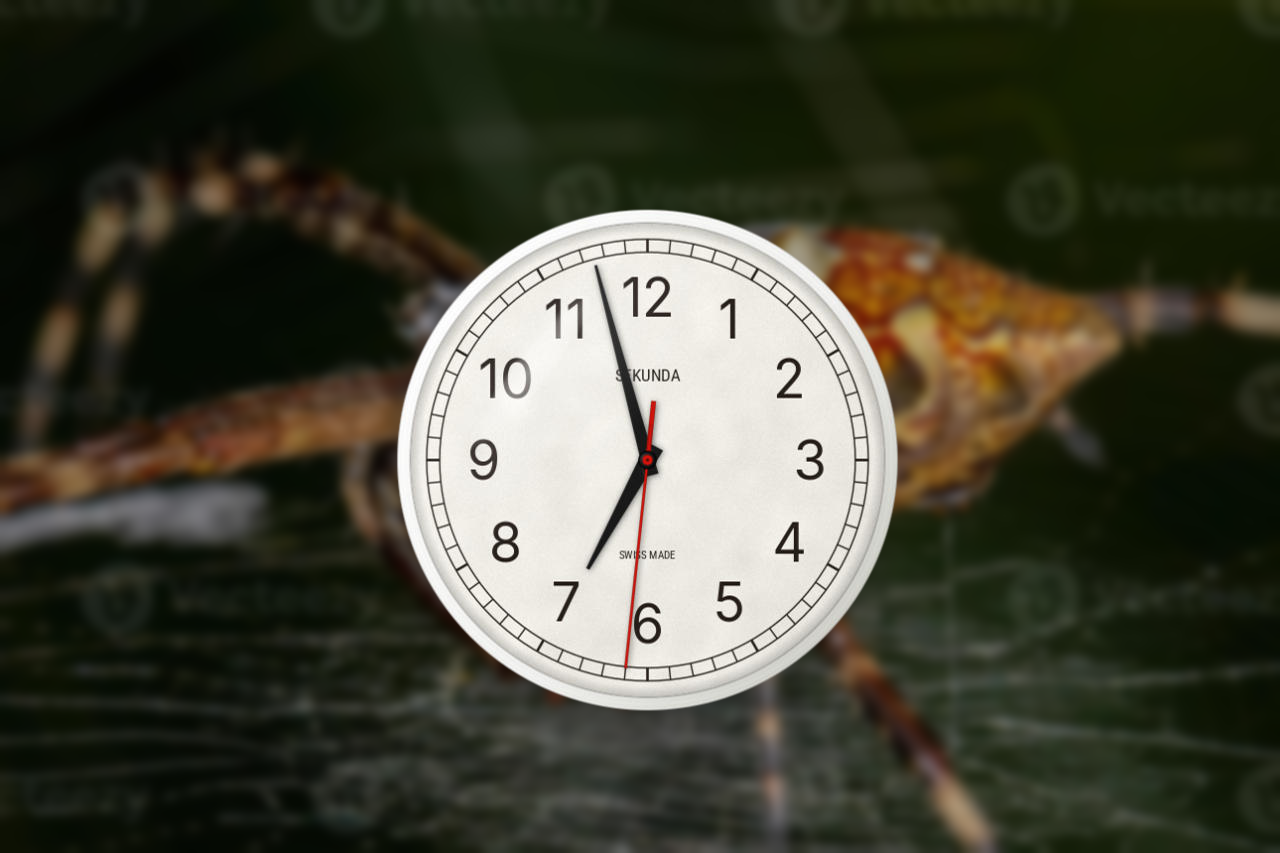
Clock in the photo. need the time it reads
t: 6:57:31
